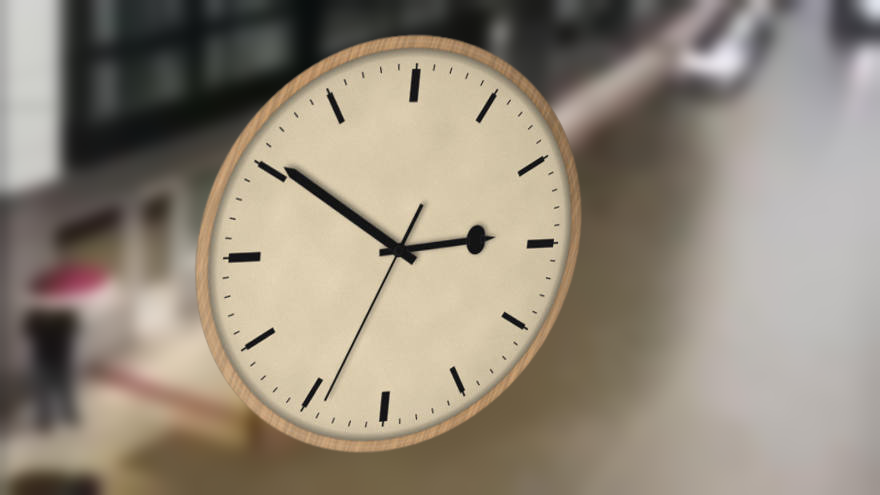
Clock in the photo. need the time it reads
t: 2:50:34
